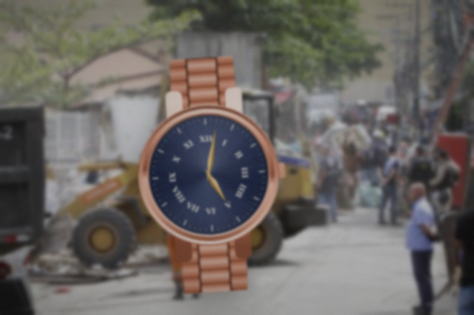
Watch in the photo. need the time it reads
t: 5:02
